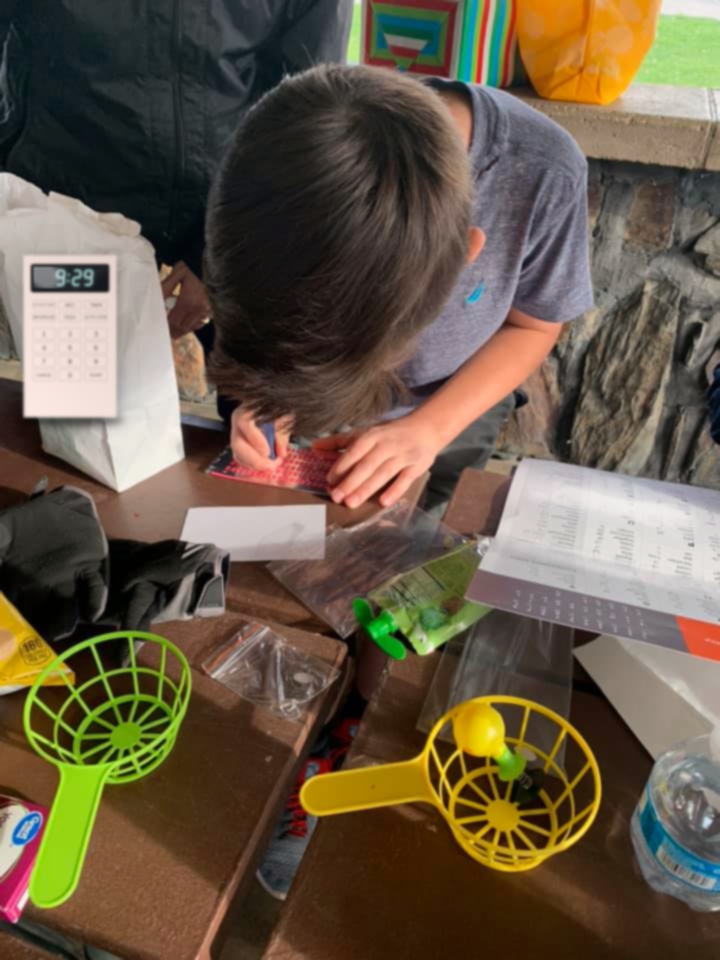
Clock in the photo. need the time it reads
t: 9:29
